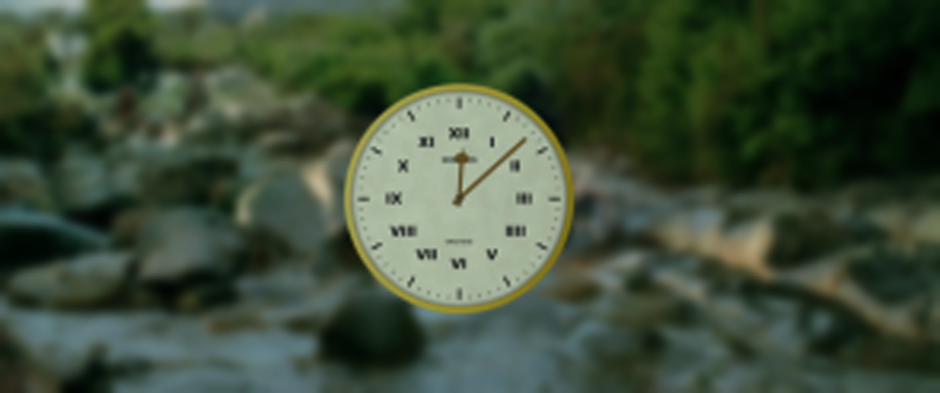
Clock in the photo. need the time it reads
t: 12:08
